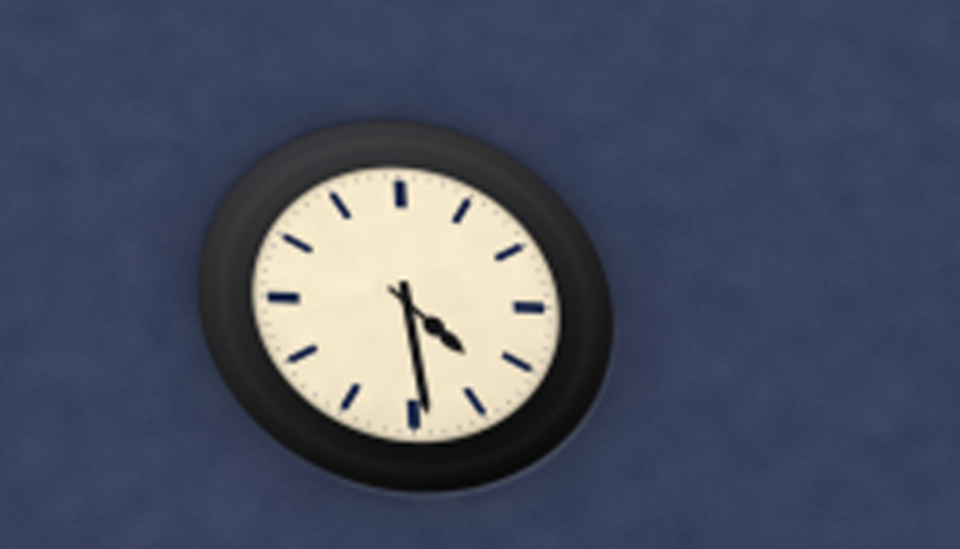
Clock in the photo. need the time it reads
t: 4:29
